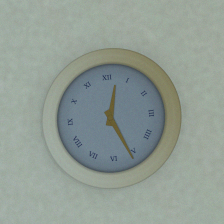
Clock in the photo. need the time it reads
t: 12:26
